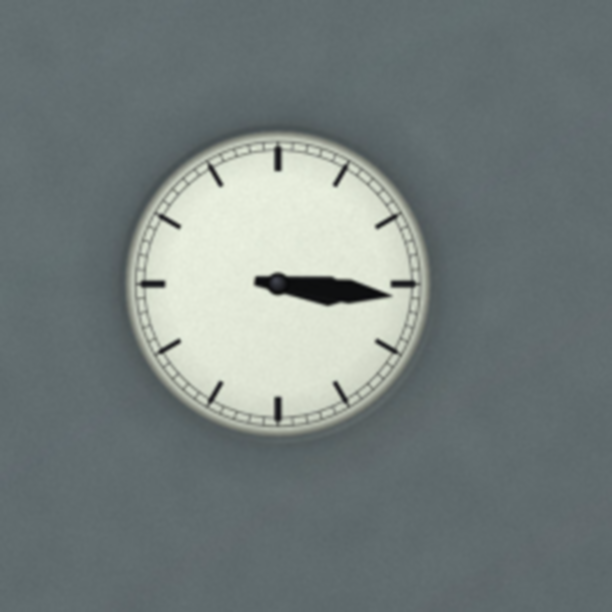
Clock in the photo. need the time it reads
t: 3:16
